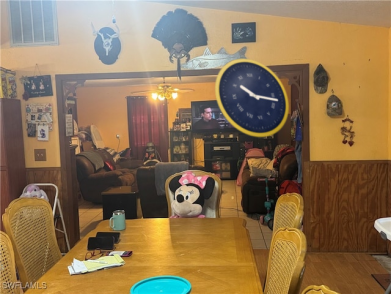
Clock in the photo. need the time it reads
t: 10:17
